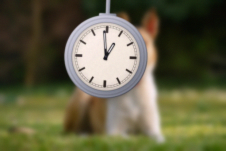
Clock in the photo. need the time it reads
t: 12:59
